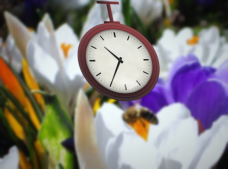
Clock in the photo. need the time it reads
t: 10:35
